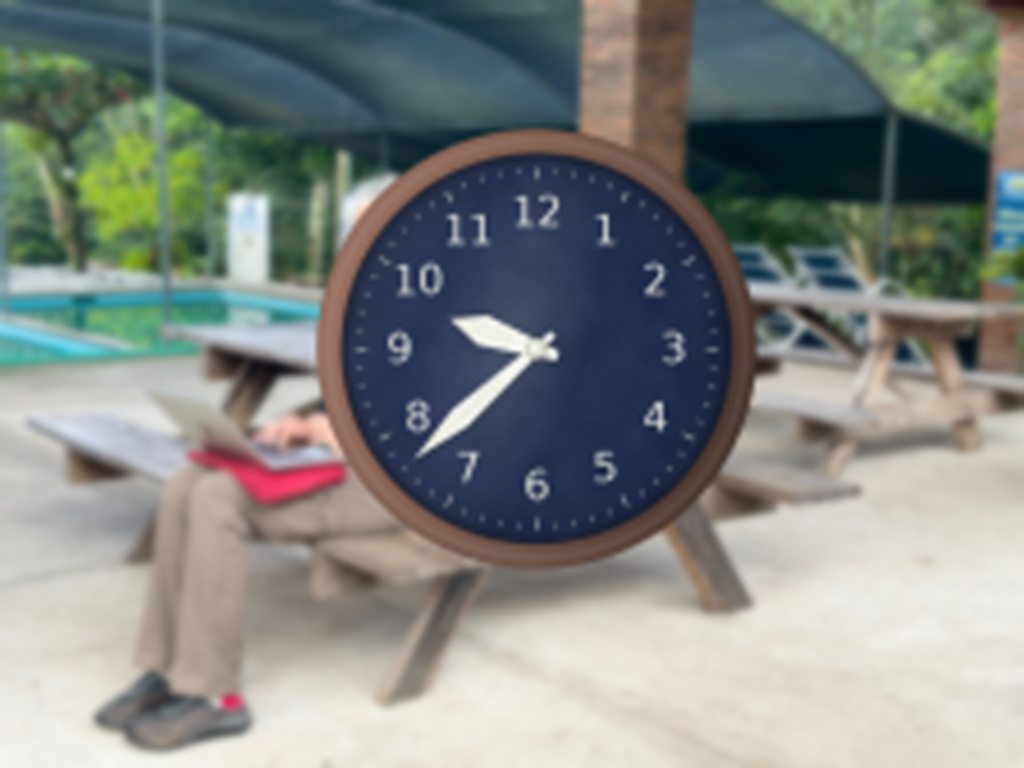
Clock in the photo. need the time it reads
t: 9:38
